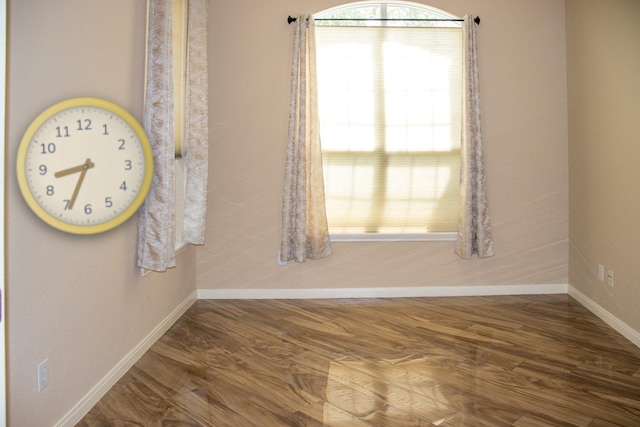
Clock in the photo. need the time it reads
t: 8:34
